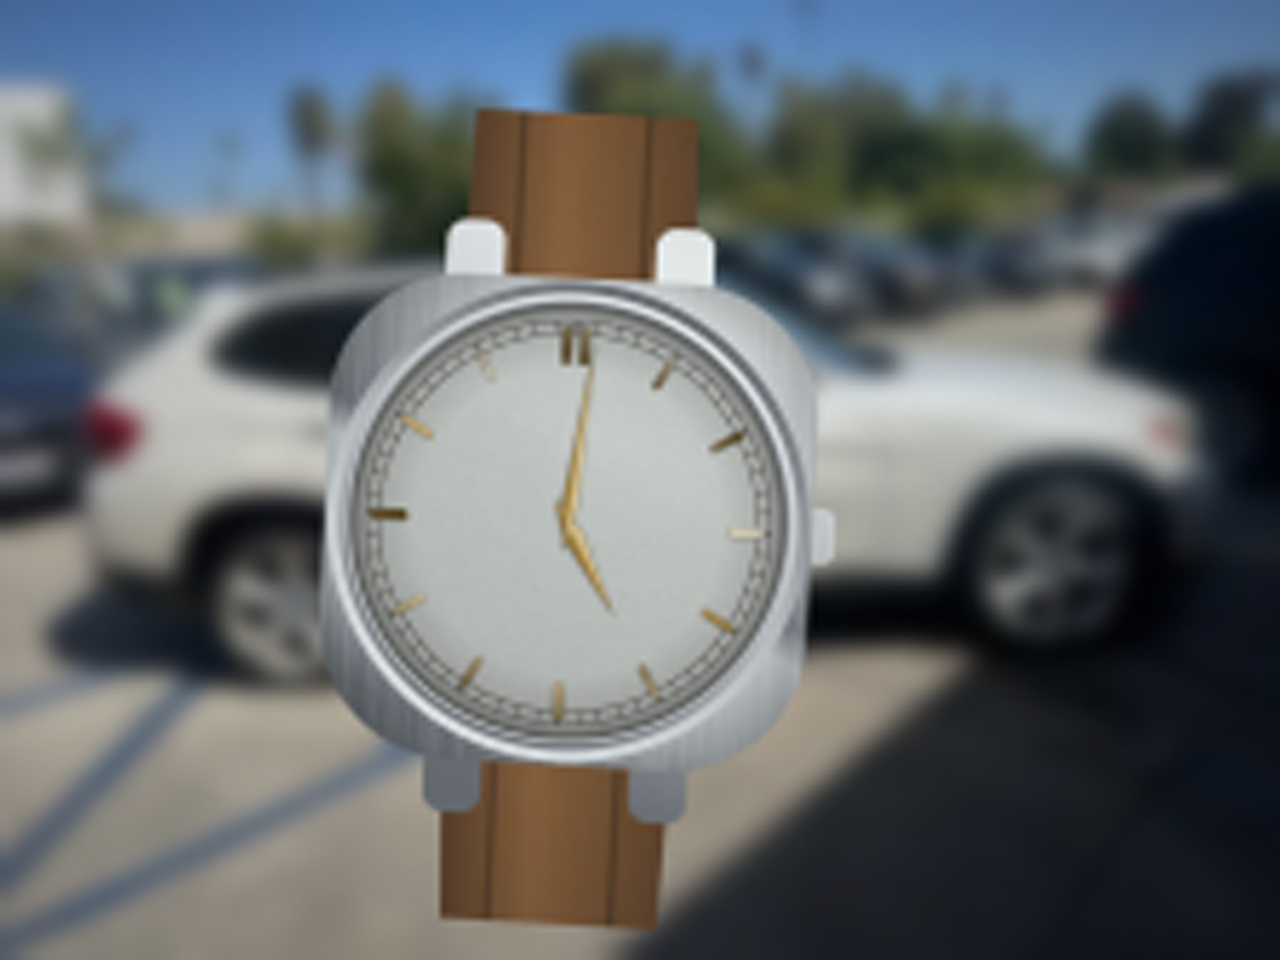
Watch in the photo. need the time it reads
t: 5:01
